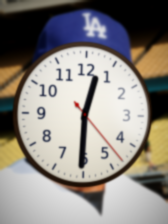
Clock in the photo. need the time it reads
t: 12:30:23
